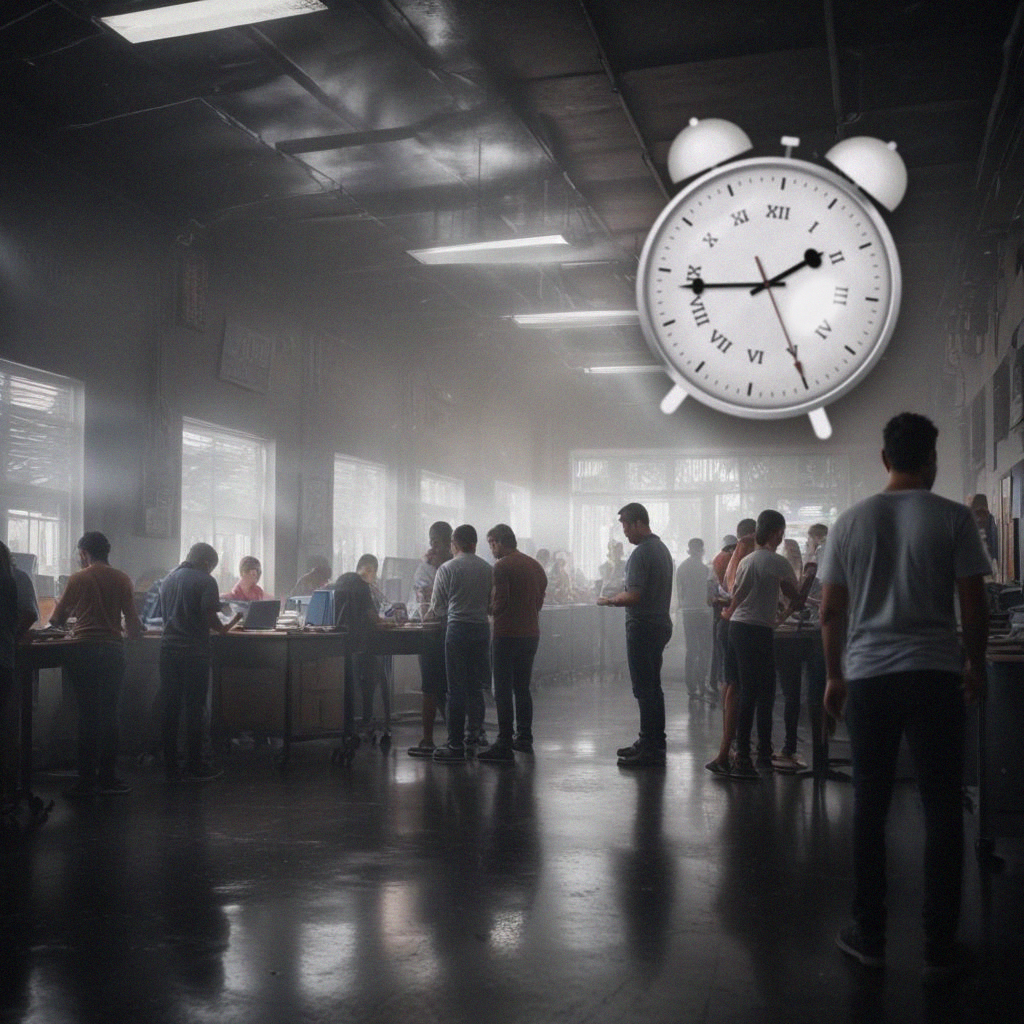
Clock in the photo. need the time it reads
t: 1:43:25
